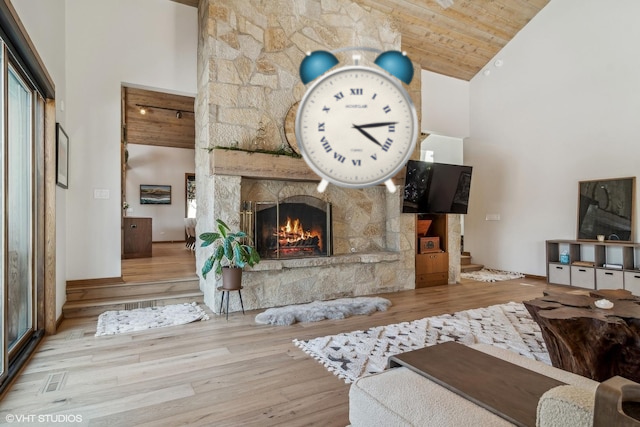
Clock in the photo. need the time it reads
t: 4:14
